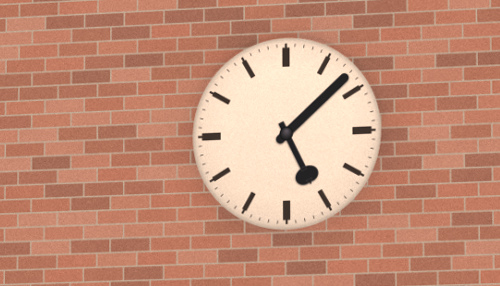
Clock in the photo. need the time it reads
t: 5:08
